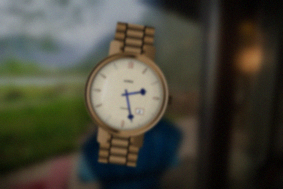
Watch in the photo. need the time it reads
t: 2:27
